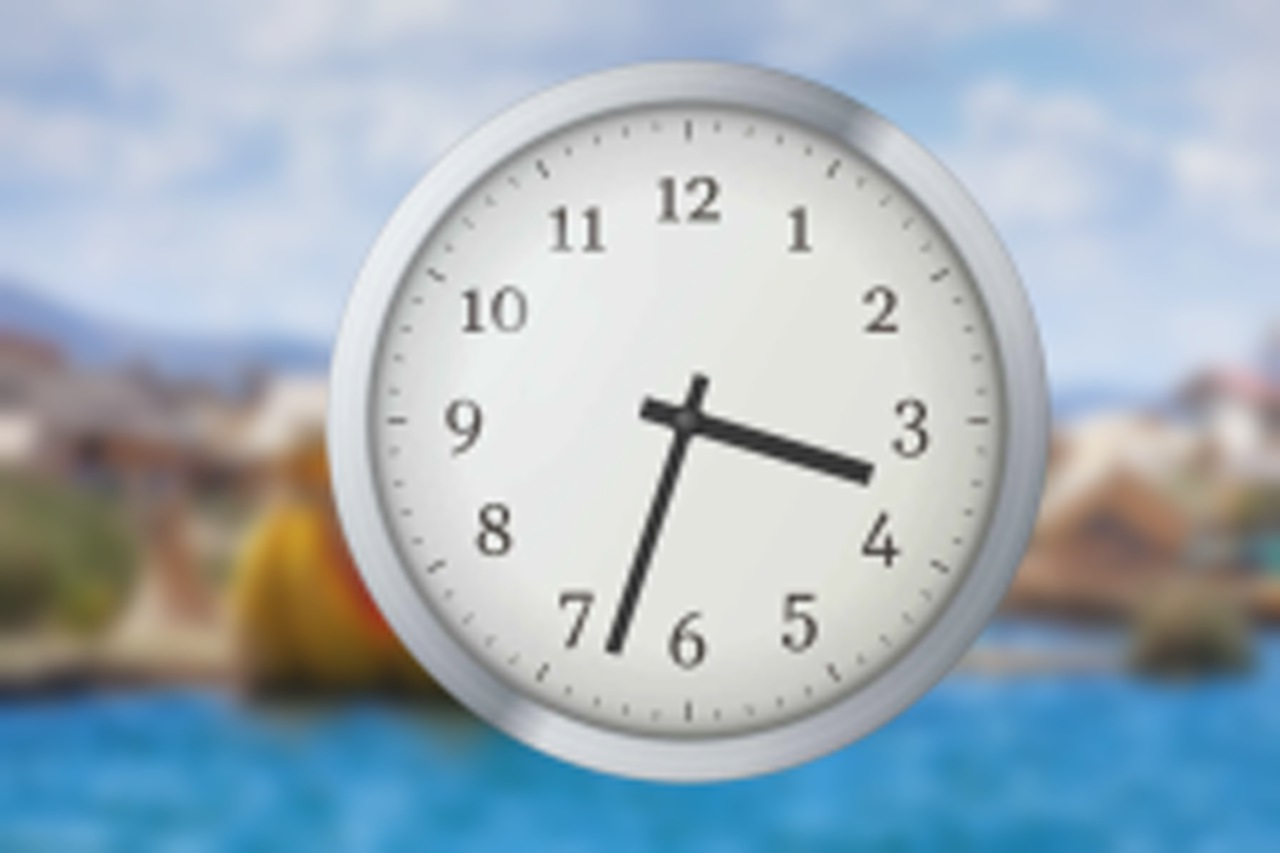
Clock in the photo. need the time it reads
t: 3:33
